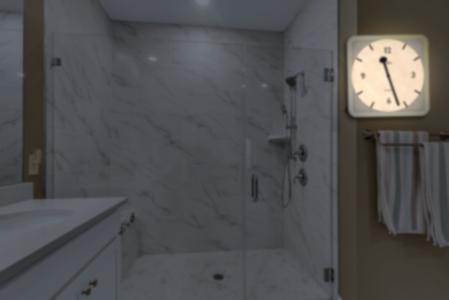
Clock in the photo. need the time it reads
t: 11:27
